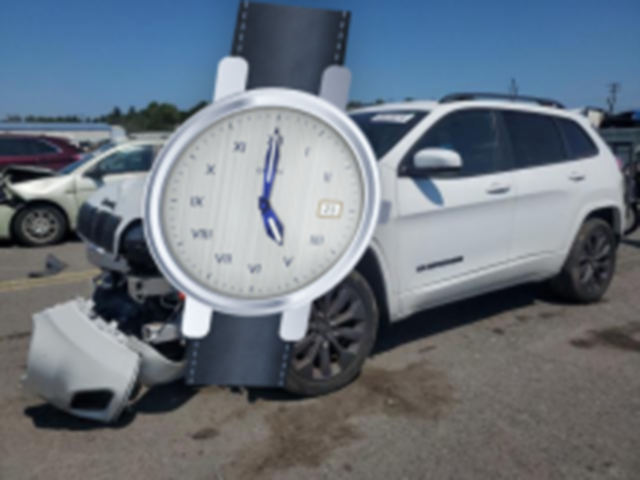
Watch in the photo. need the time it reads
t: 5:00
